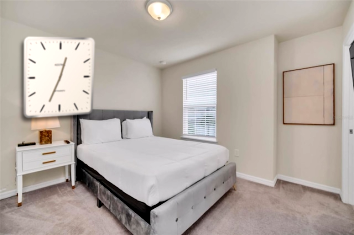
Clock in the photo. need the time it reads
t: 12:34
